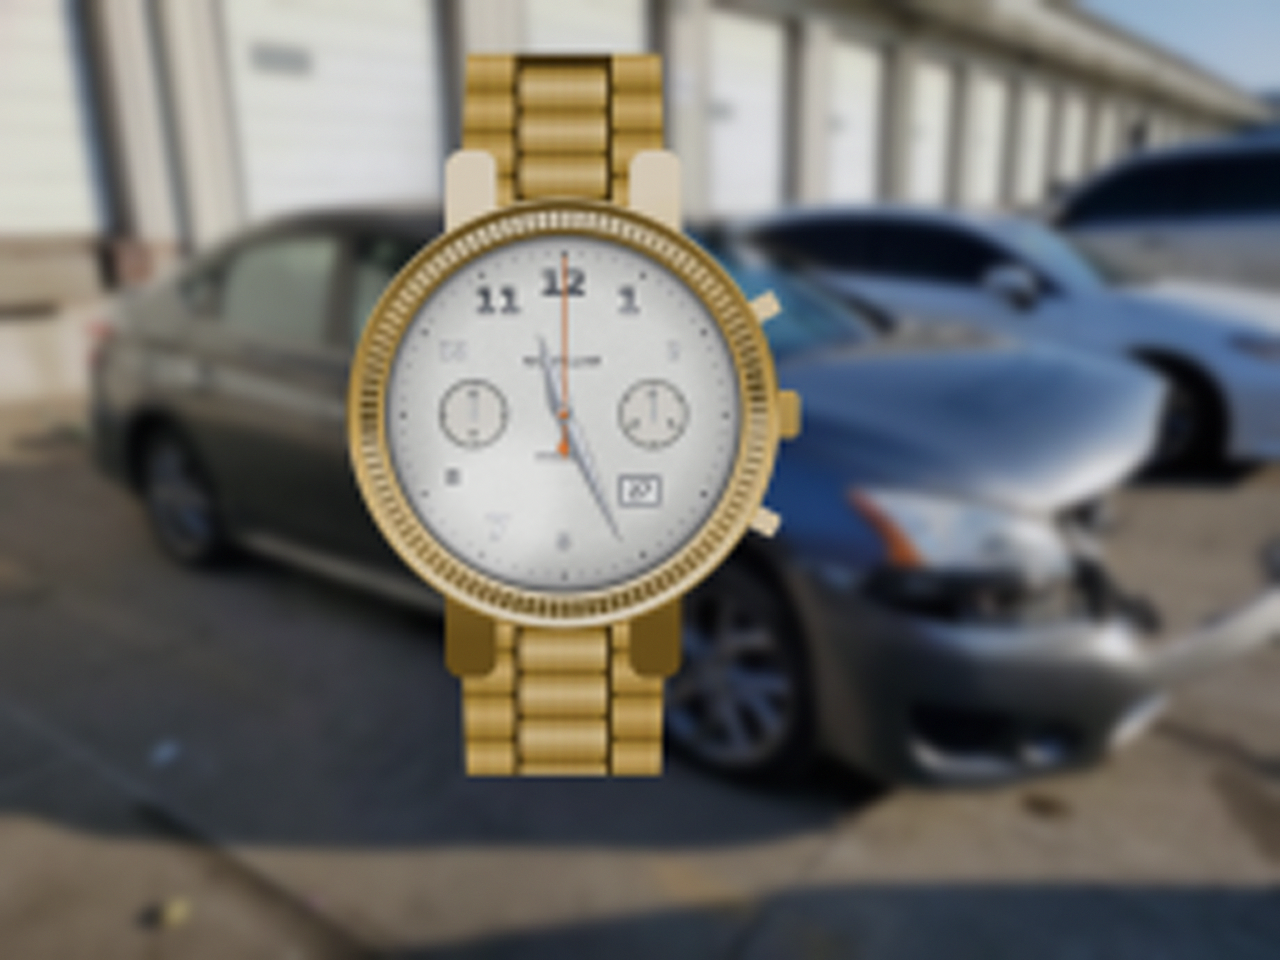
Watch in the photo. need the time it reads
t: 11:26
